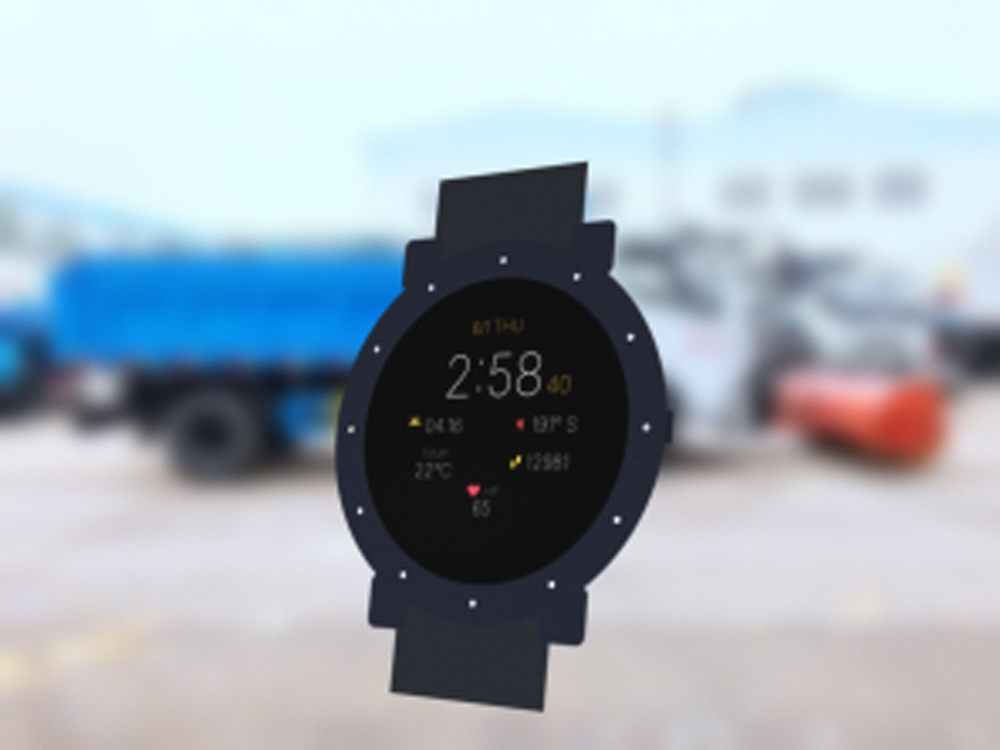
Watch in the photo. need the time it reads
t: 2:58
